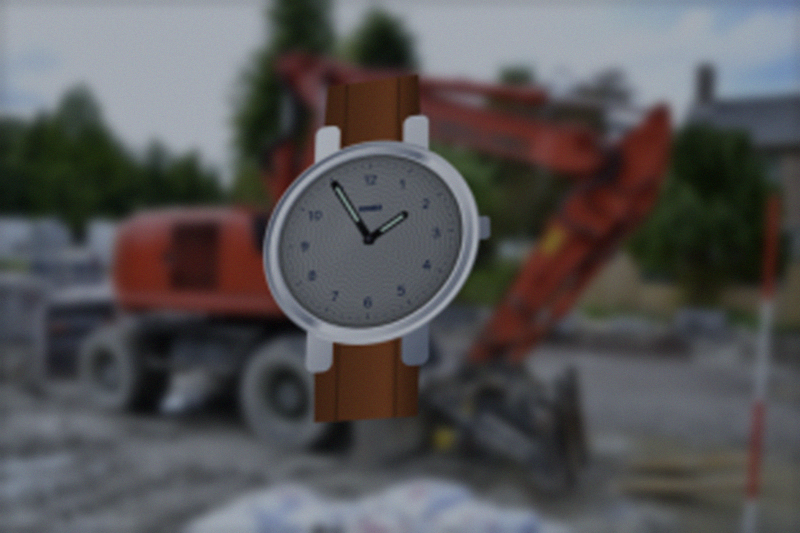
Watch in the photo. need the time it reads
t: 1:55
